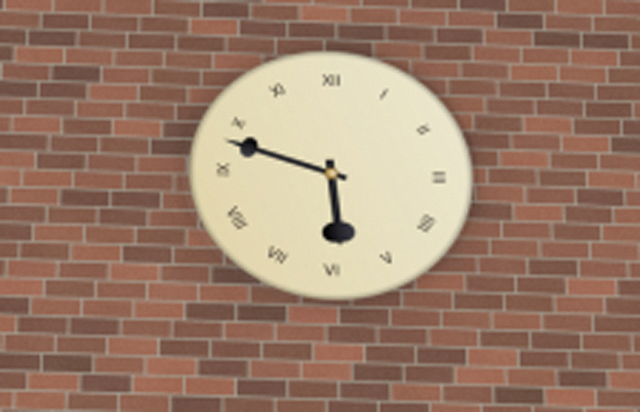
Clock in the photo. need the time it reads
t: 5:48
